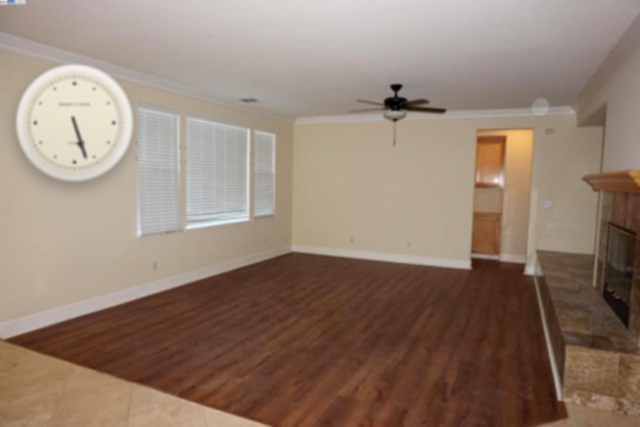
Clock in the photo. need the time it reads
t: 5:27
